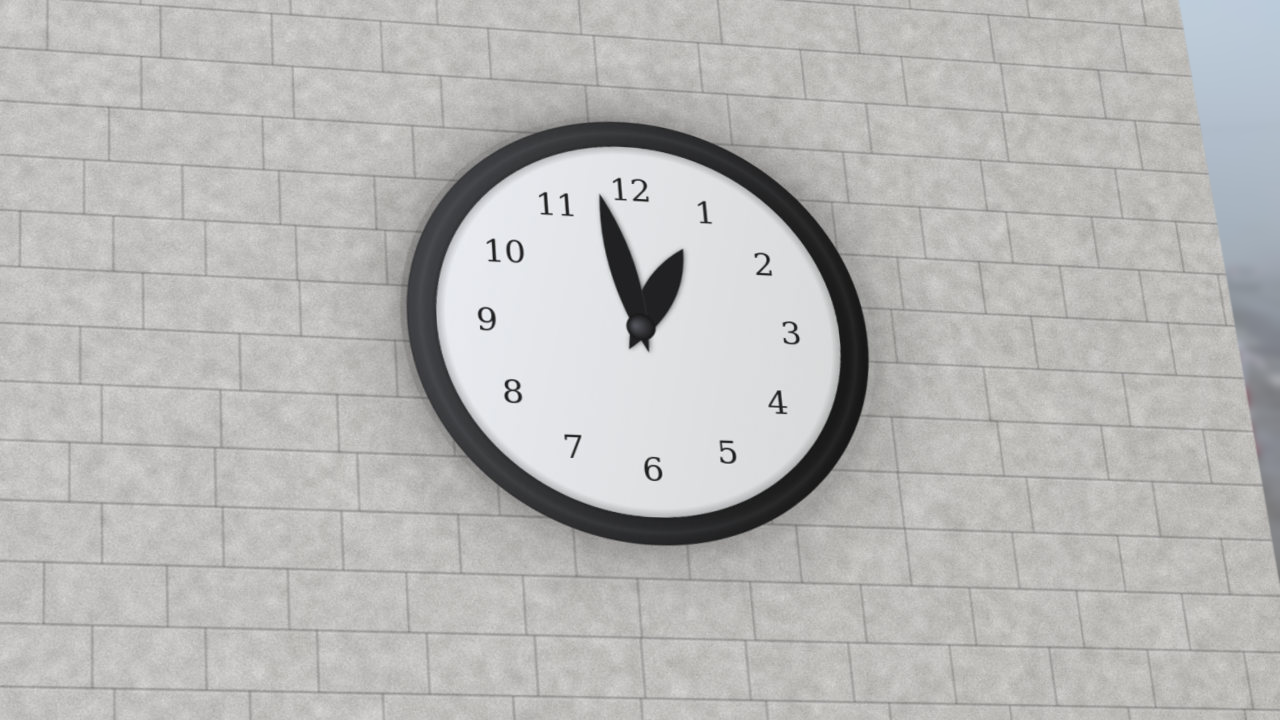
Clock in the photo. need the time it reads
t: 12:58
